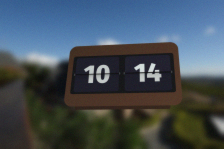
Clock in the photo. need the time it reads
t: 10:14
